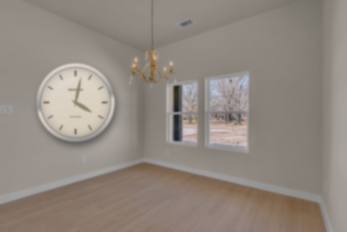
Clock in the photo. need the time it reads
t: 4:02
